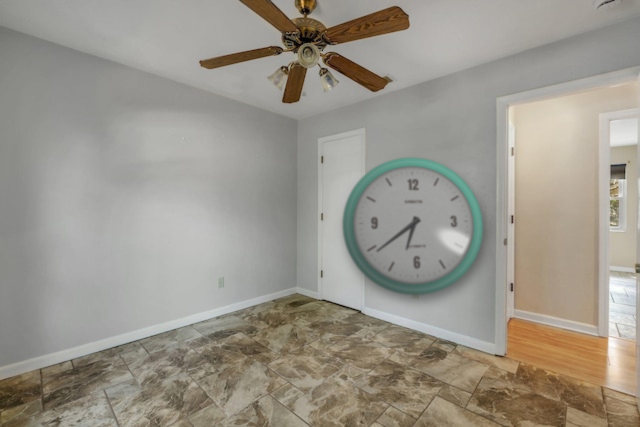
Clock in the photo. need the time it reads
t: 6:39
